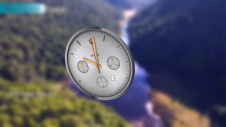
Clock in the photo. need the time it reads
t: 10:01
